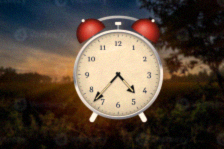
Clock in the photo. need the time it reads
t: 4:37
